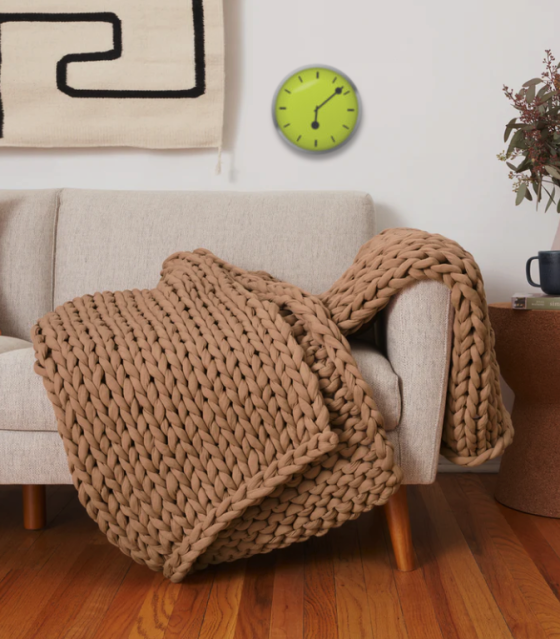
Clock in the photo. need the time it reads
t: 6:08
